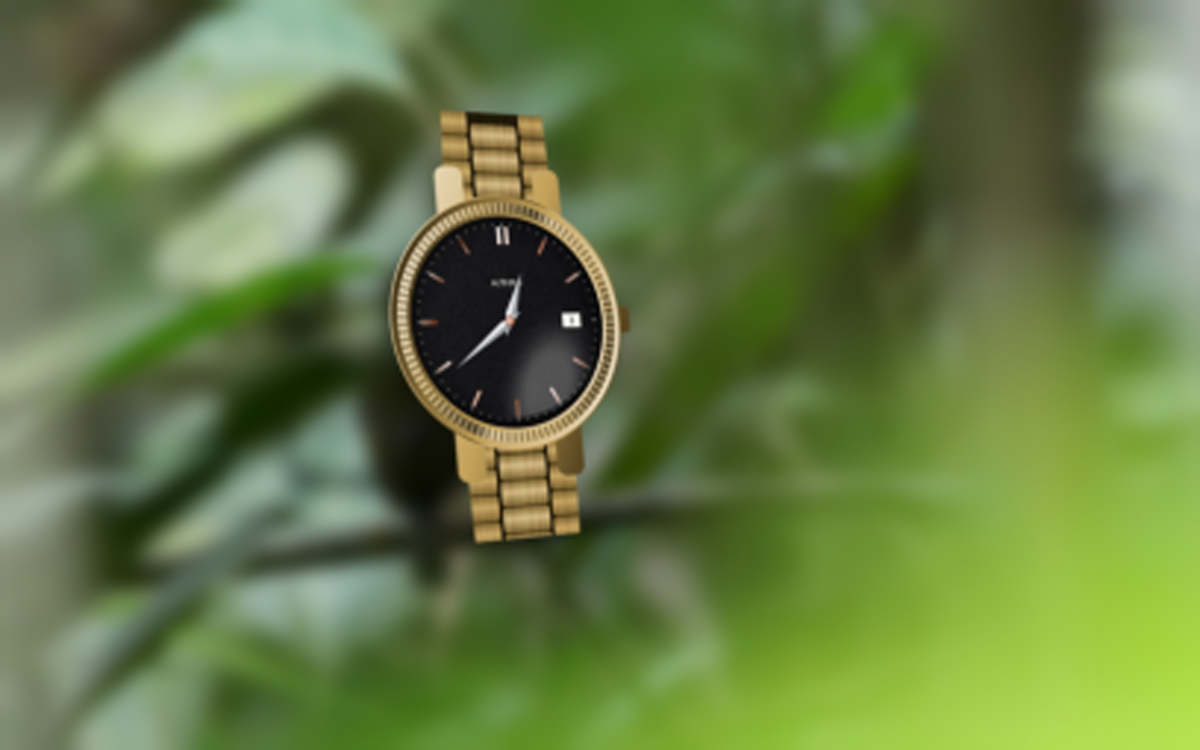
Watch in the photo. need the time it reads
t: 12:39
